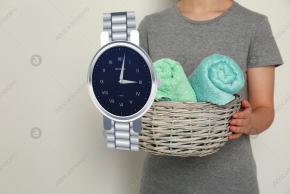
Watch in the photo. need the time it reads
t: 3:02
